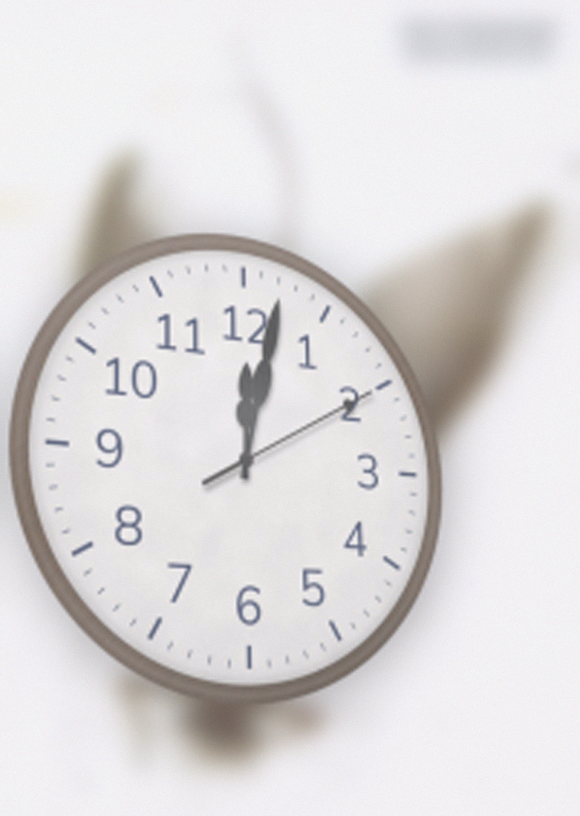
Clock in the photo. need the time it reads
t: 12:02:10
